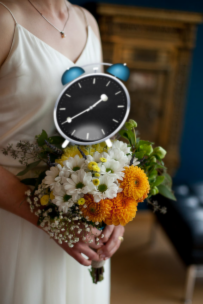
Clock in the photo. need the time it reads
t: 1:40
